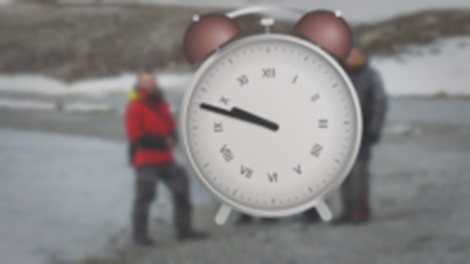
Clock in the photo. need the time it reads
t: 9:48
